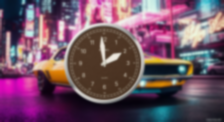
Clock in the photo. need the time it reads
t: 1:59
